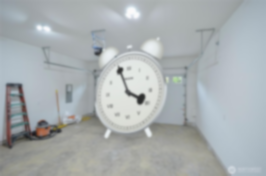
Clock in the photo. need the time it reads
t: 3:56
